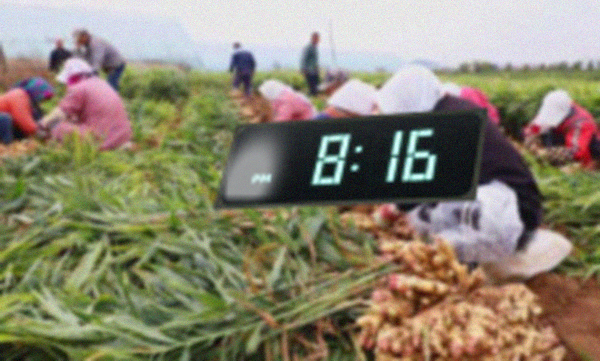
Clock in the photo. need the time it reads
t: 8:16
